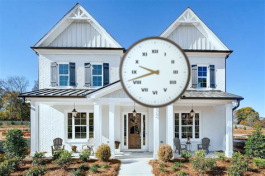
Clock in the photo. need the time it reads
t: 9:42
